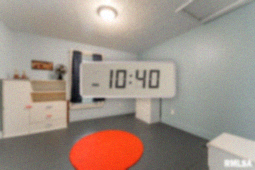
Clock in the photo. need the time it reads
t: 10:40
